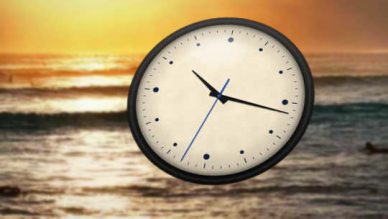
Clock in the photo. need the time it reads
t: 10:16:33
